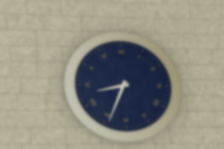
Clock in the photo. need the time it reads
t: 8:34
